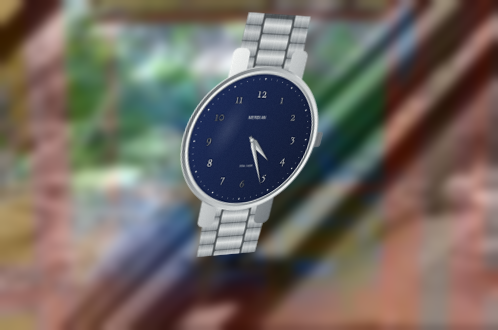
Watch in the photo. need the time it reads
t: 4:26
